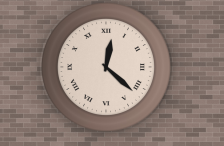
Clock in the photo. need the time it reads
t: 12:22
